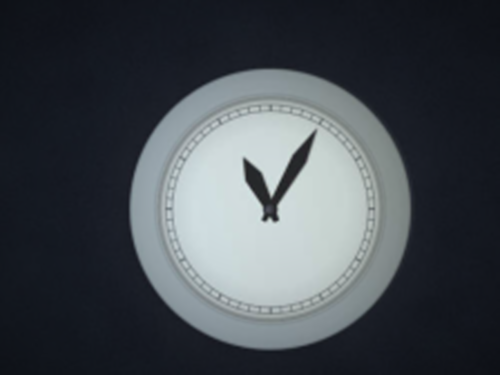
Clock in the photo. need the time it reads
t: 11:05
